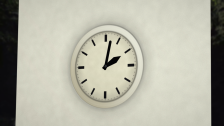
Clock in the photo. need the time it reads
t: 2:02
